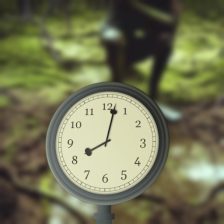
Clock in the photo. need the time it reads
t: 8:02
